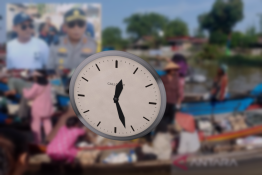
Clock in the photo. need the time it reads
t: 12:27
